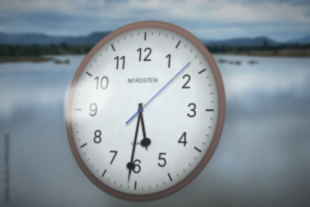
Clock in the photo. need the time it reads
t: 5:31:08
